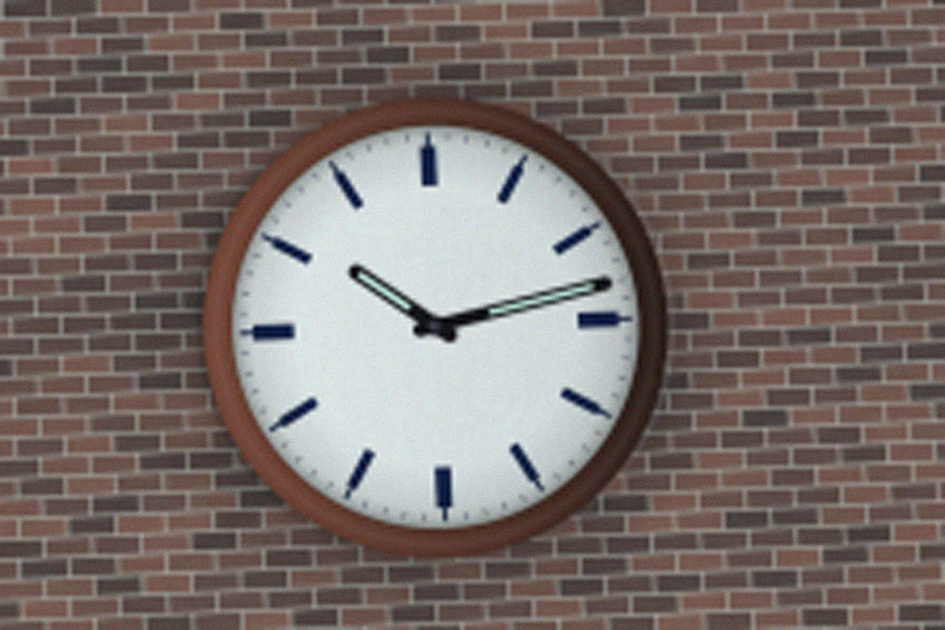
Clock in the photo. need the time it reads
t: 10:13
